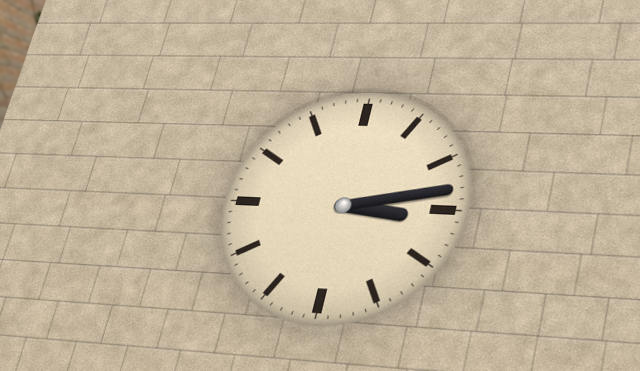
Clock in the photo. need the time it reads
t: 3:13
